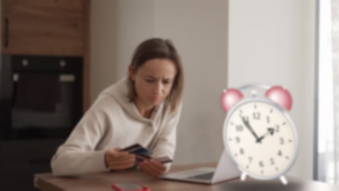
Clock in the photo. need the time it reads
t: 1:54
